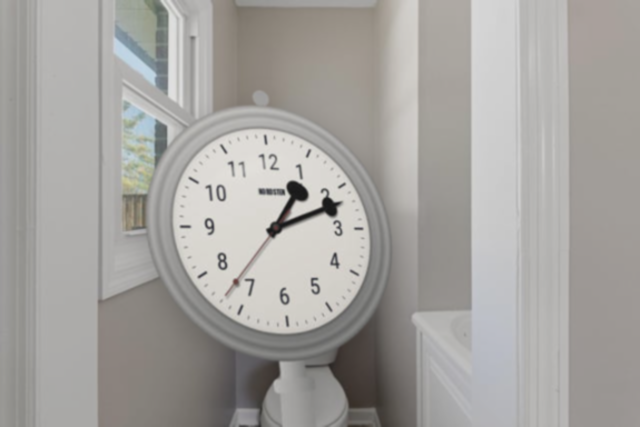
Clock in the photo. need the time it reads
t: 1:11:37
